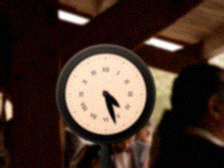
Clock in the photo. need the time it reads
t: 4:27
